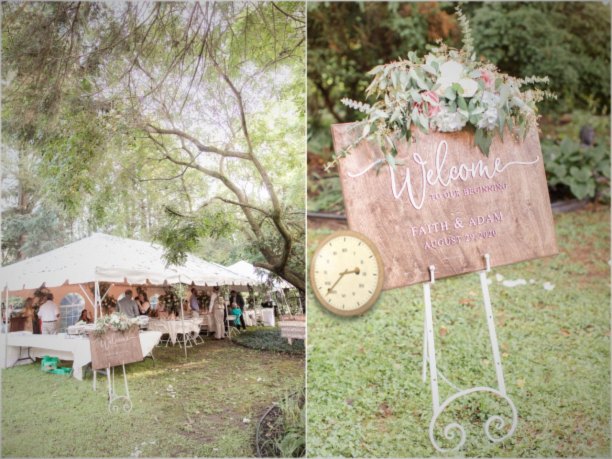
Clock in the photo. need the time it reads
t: 2:37
